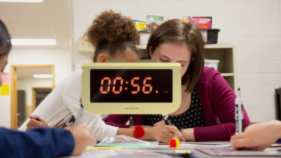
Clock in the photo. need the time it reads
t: 0:56
